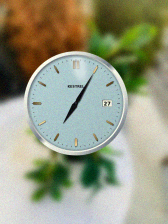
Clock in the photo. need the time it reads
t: 7:05
